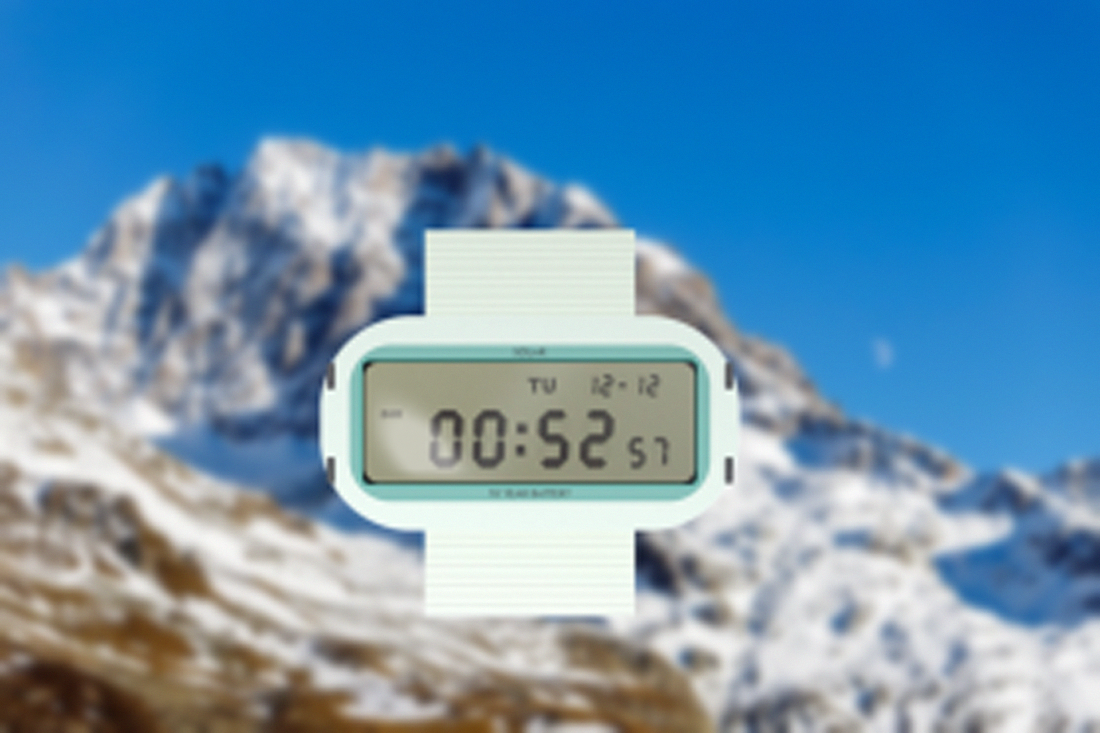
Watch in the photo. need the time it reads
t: 0:52:57
